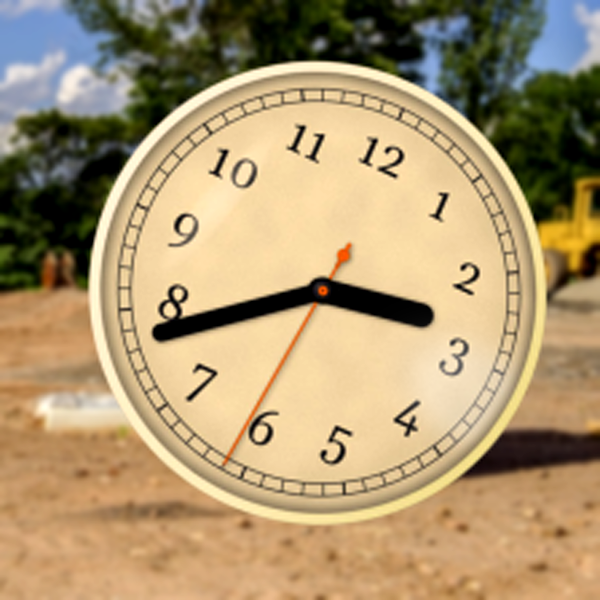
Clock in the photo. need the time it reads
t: 2:38:31
